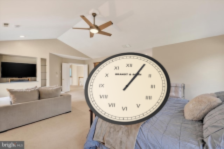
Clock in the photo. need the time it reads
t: 1:05
